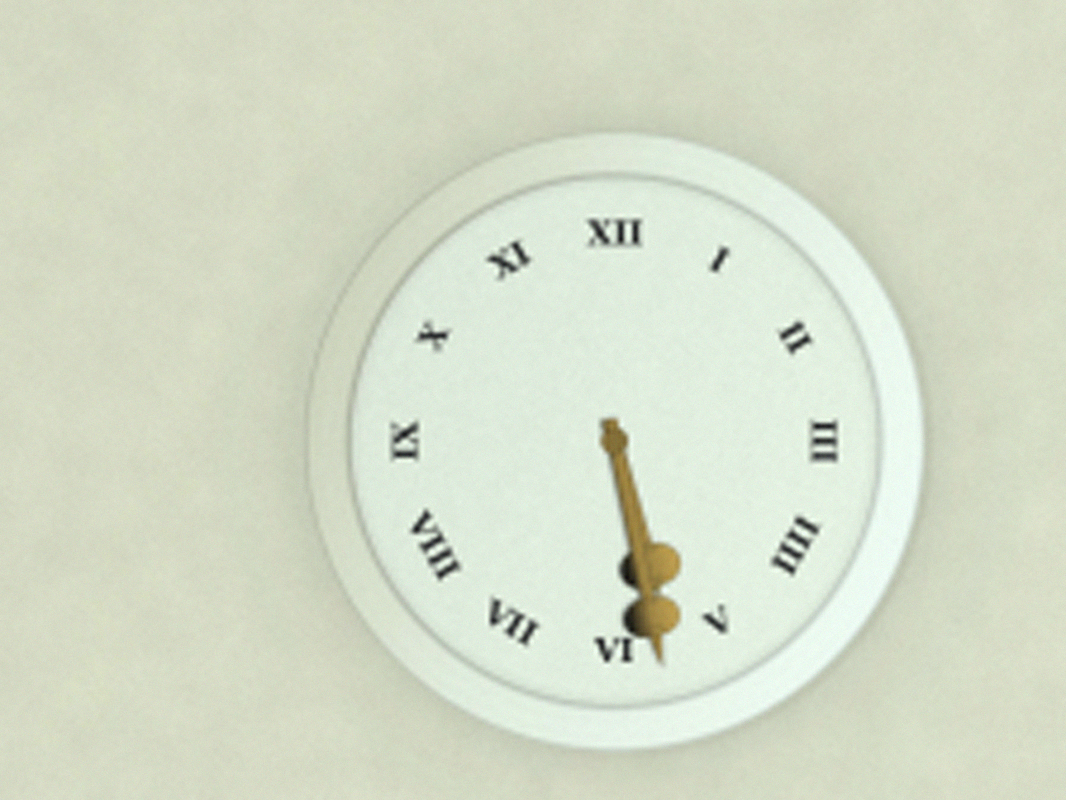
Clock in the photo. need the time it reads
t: 5:28
